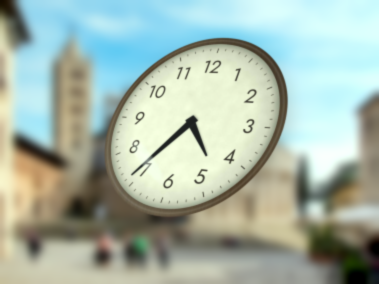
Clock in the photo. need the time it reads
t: 4:36
